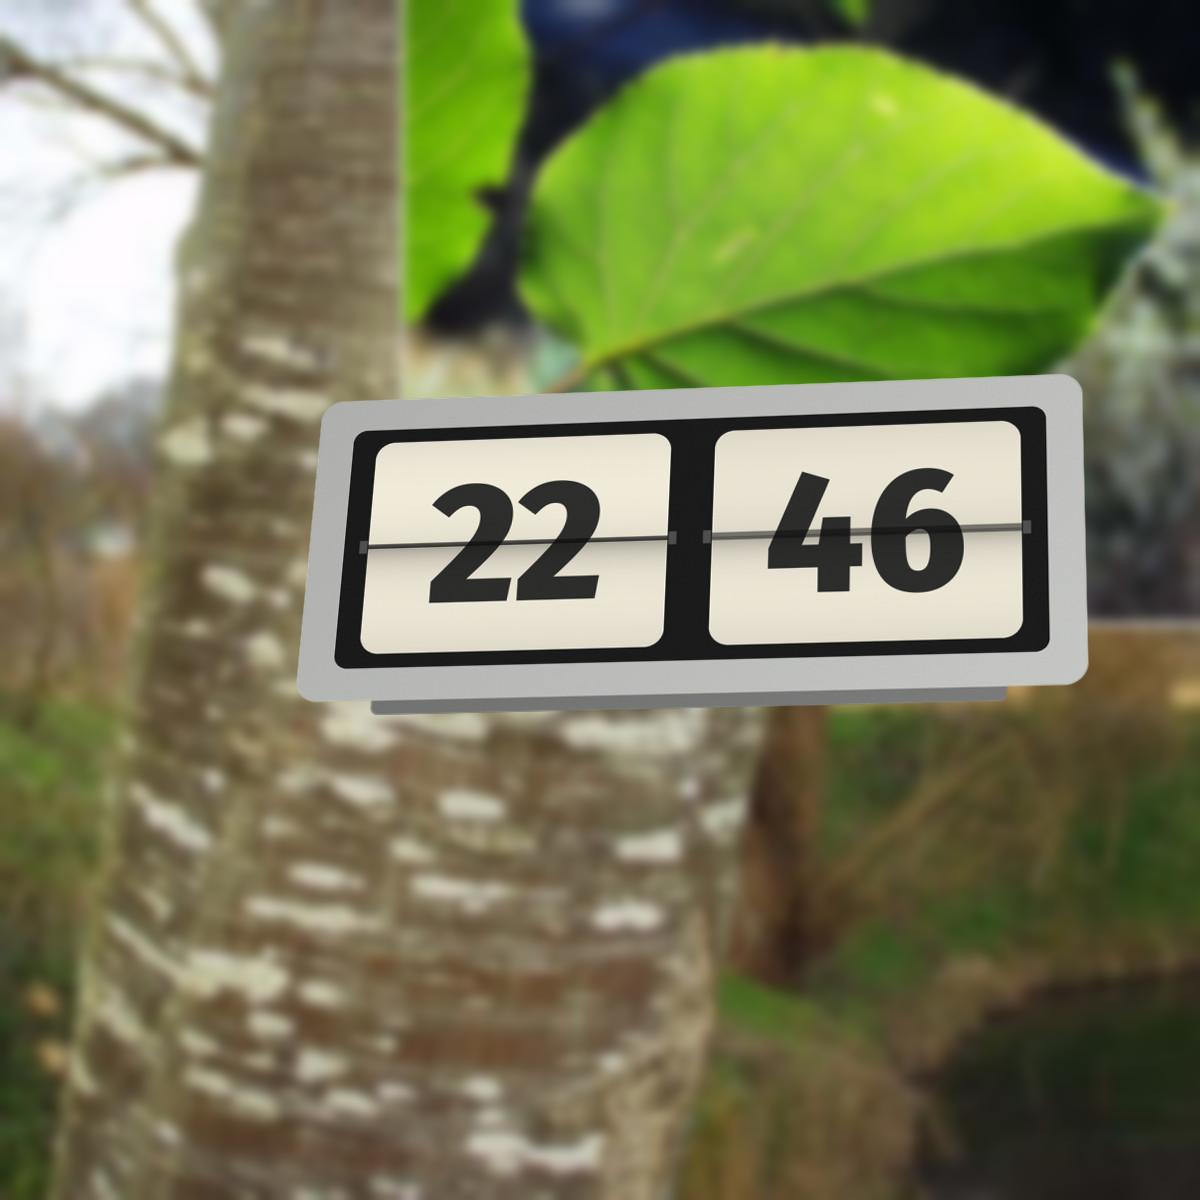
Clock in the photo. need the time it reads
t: 22:46
